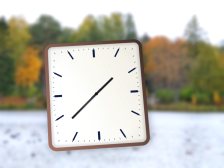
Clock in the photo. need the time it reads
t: 1:38
